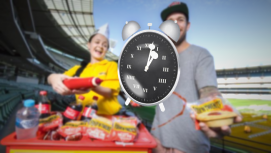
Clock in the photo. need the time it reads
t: 1:02
